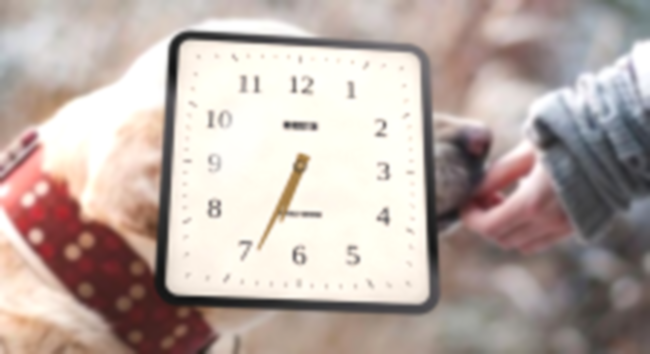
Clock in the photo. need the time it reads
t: 6:34
